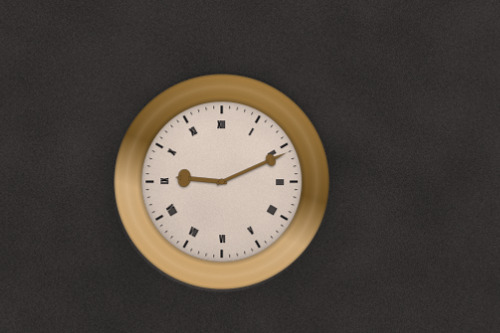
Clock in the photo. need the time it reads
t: 9:11
